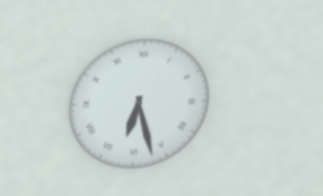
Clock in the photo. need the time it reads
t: 6:27
